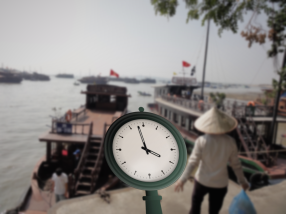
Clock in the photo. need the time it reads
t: 3:58
